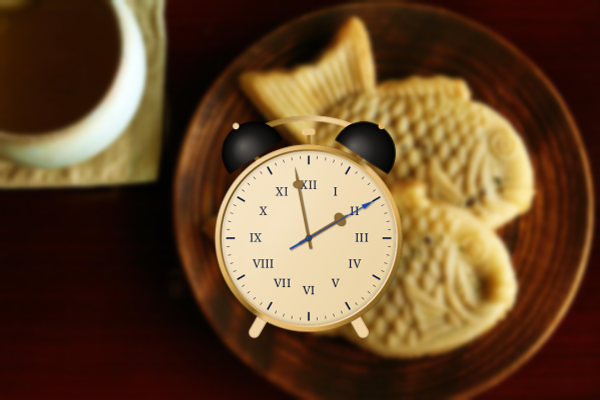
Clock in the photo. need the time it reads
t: 1:58:10
